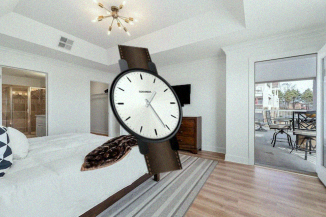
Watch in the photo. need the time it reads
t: 1:26
